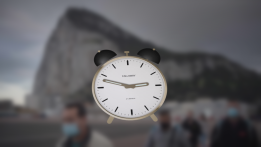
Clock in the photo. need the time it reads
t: 2:48
